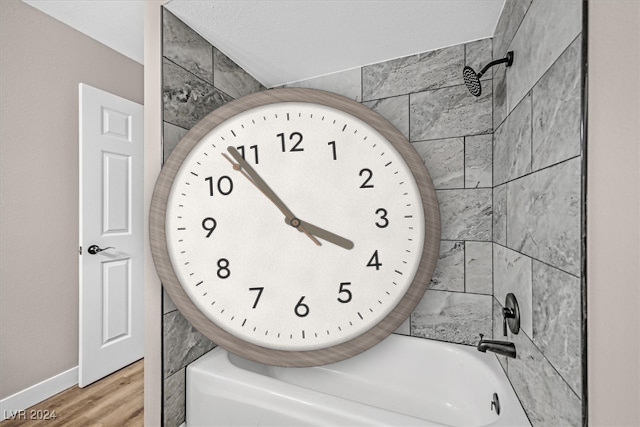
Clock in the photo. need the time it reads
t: 3:53:53
